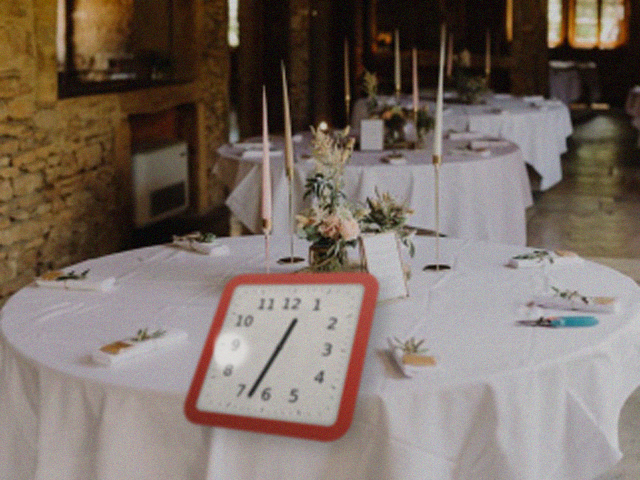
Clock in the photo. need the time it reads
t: 12:33
